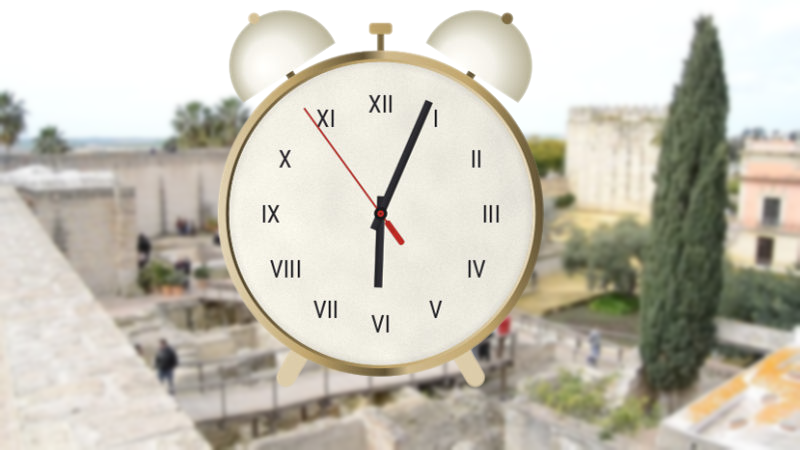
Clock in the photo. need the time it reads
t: 6:03:54
